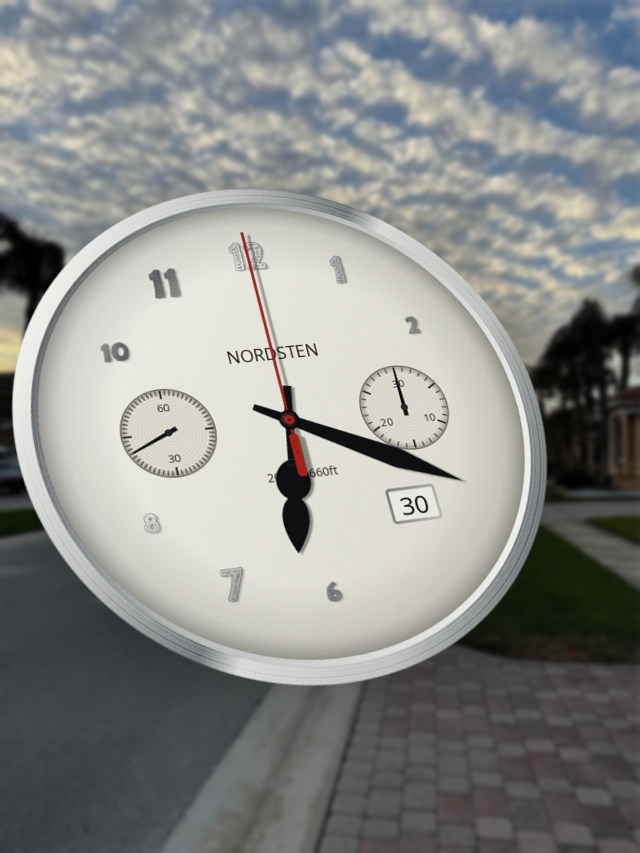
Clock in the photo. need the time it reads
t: 6:19:41
